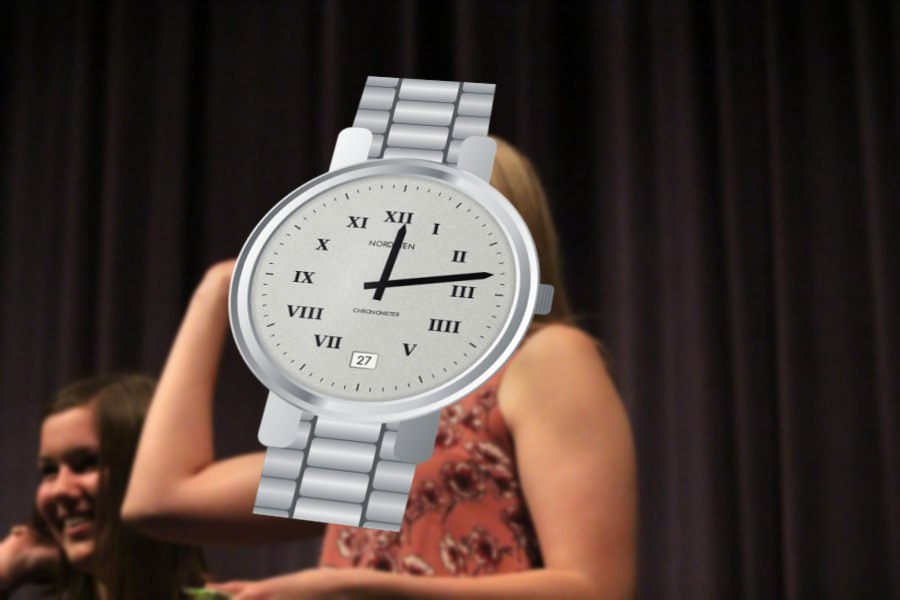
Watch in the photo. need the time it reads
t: 12:13
